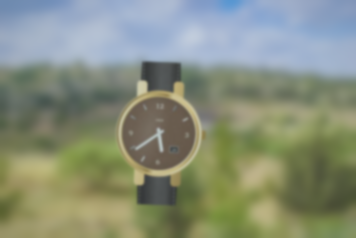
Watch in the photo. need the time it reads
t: 5:39
